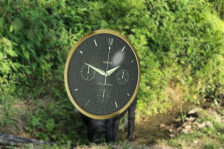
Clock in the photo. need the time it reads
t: 1:48
